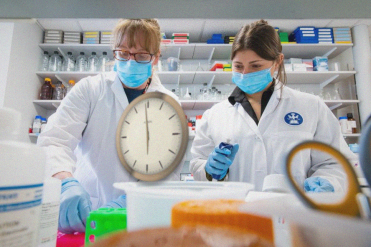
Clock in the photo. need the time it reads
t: 5:59
